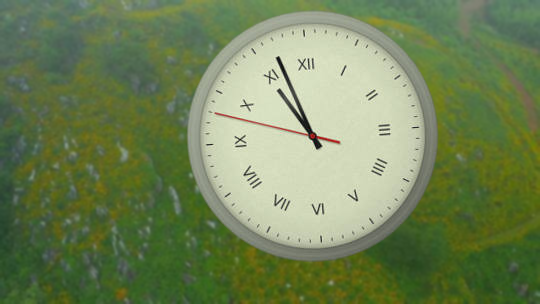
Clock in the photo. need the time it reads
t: 10:56:48
